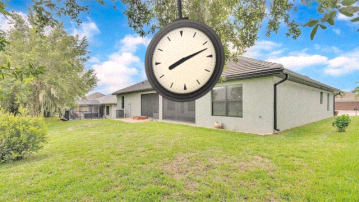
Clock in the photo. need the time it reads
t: 8:12
